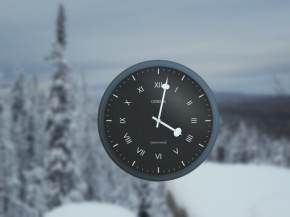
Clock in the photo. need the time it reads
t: 4:02
